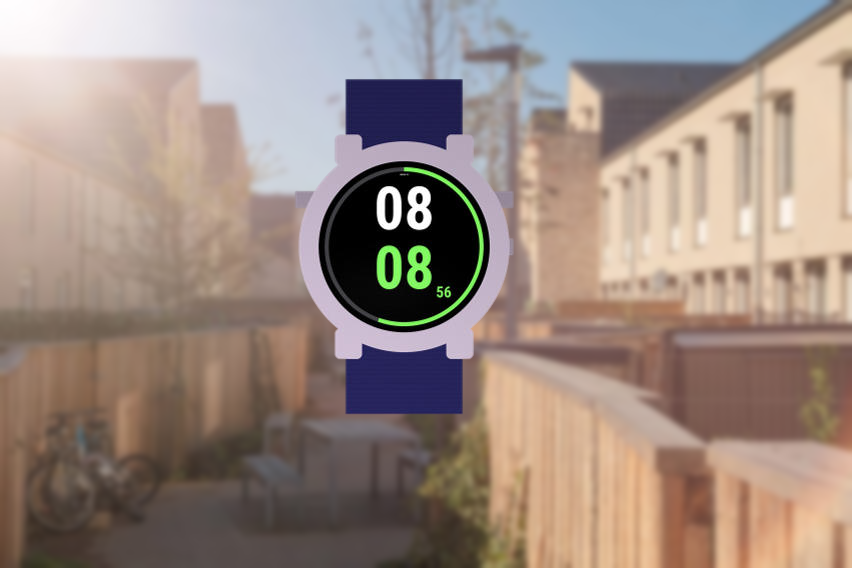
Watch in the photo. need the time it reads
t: 8:08:56
